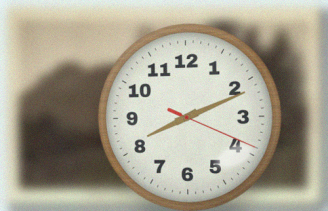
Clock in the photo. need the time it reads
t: 8:11:19
